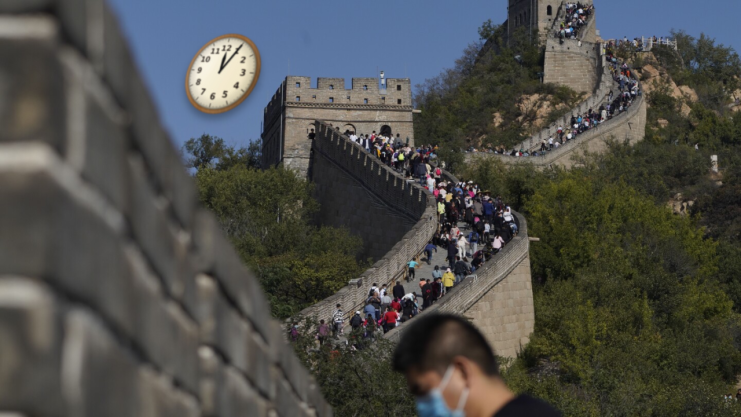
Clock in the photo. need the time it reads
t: 12:05
